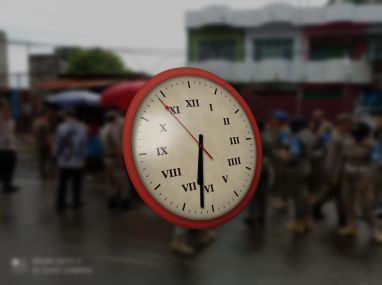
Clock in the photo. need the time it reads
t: 6:31:54
